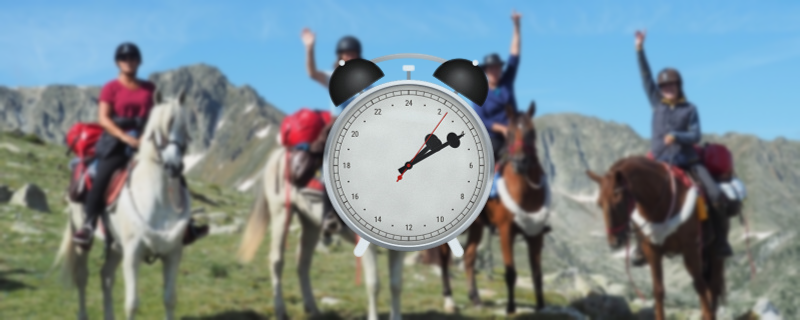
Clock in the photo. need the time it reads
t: 3:10:06
